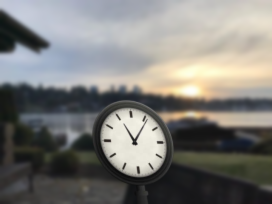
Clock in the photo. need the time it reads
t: 11:06
